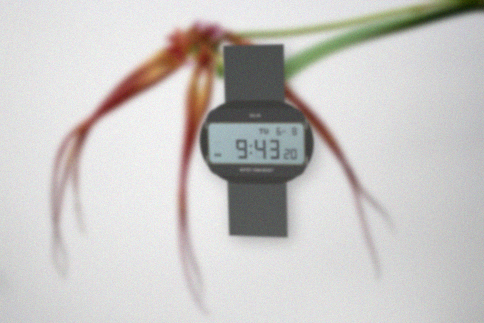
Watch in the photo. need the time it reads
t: 9:43
